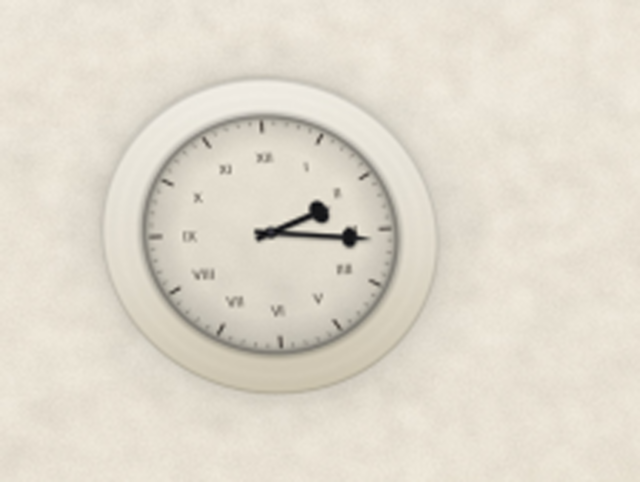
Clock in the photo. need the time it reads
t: 2:16
